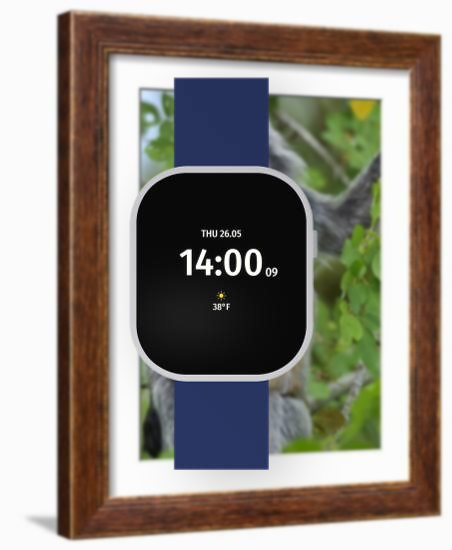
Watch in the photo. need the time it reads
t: 14:00:09
